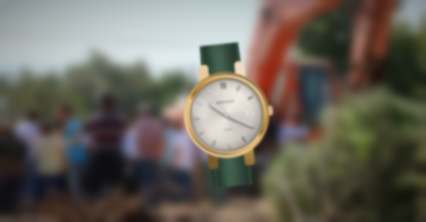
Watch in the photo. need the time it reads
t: 10:20
